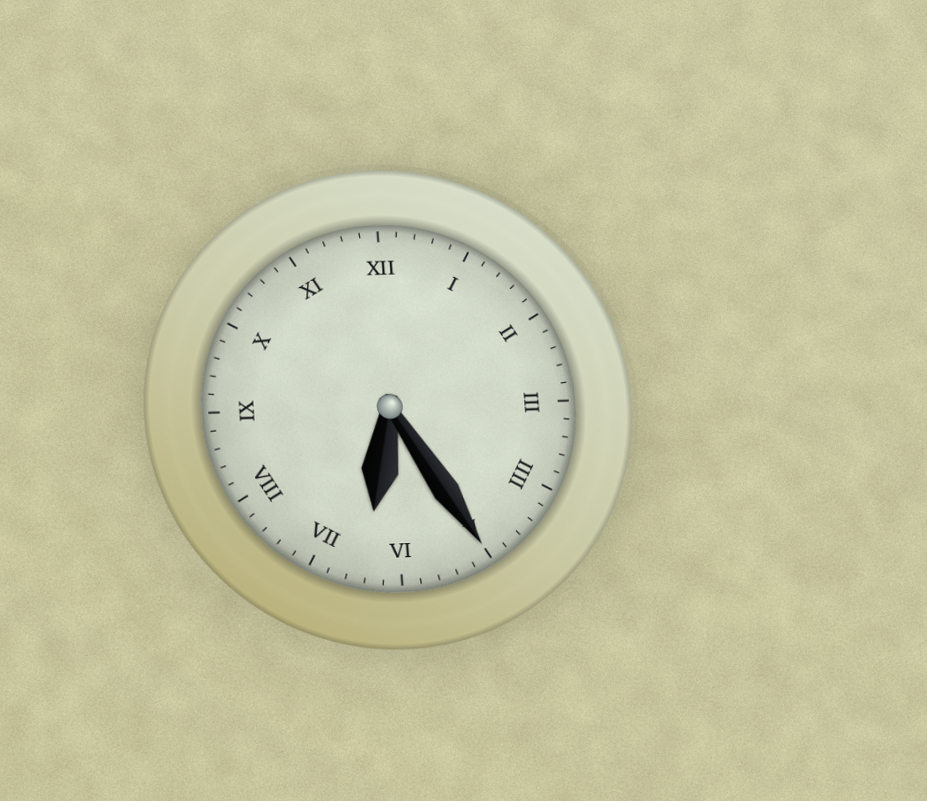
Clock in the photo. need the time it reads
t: 6:25
